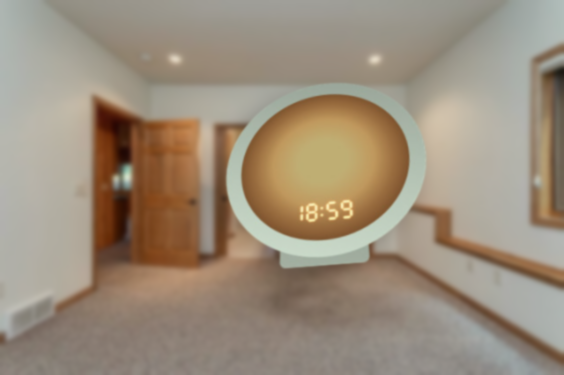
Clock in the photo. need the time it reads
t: 18:59
